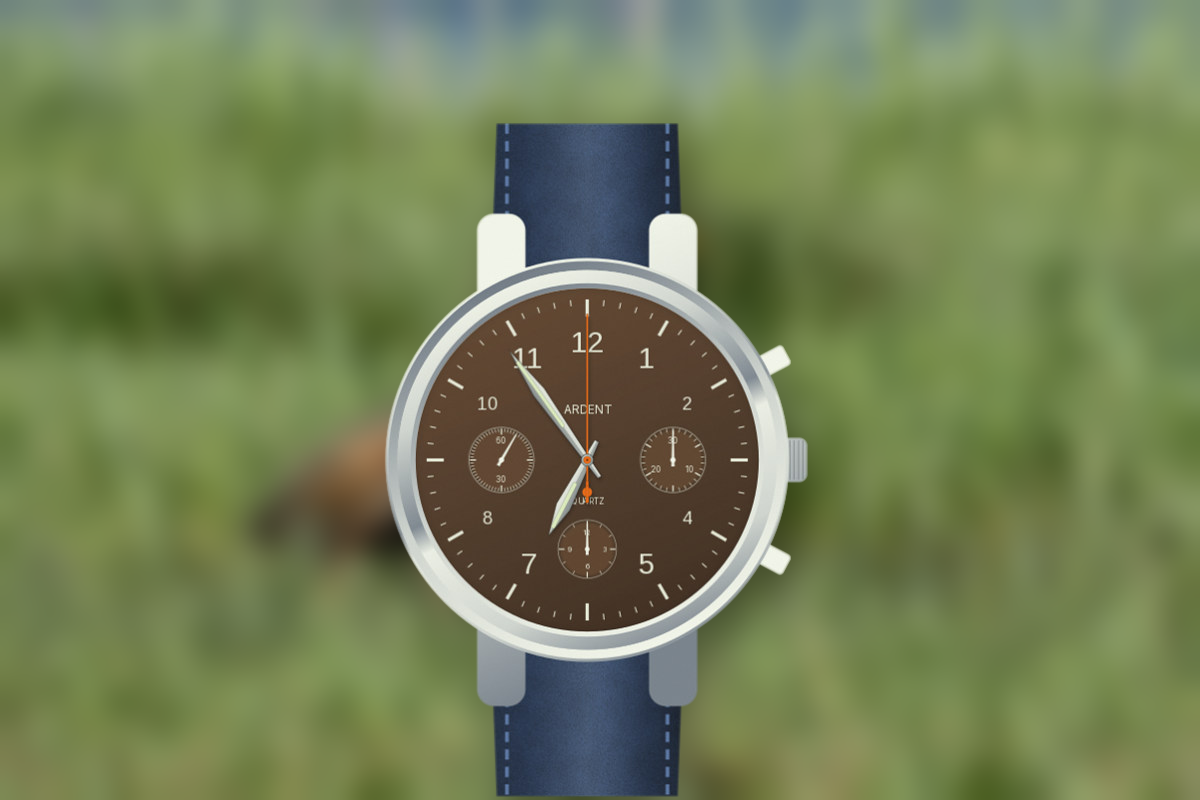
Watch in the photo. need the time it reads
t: 6:54:05
